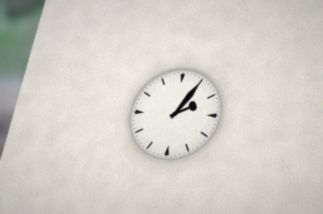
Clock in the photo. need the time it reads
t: 2:05
